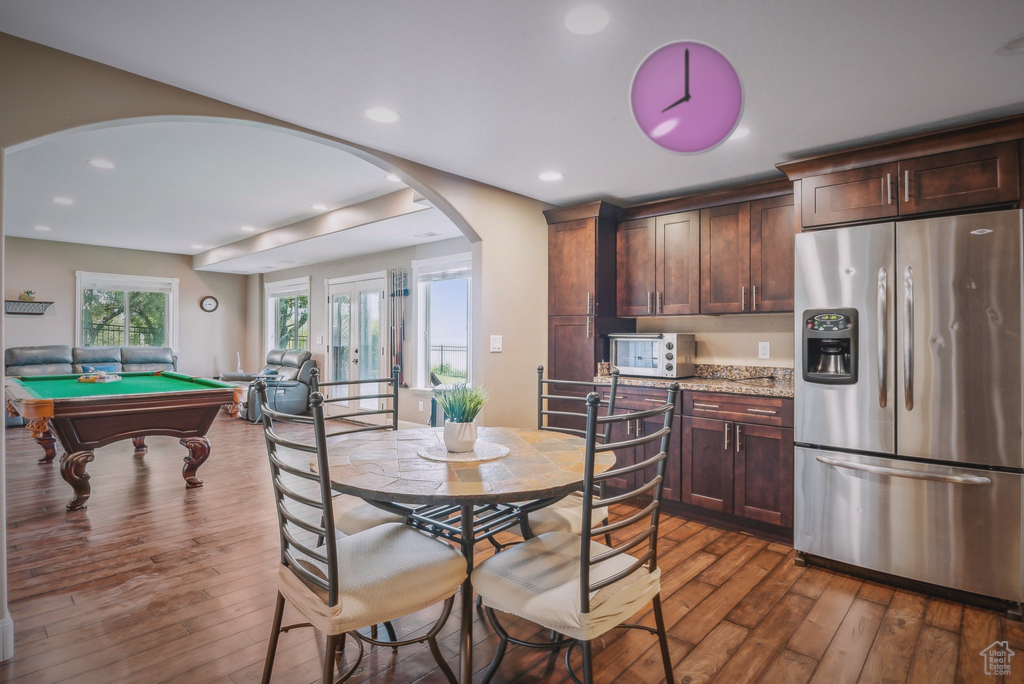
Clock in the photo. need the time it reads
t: 8:00
